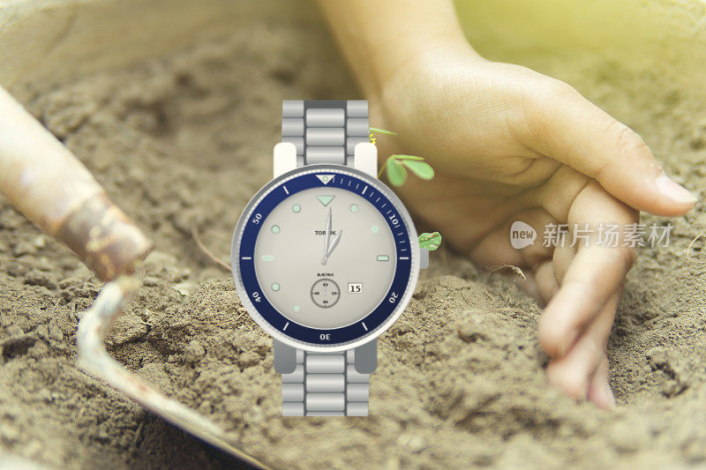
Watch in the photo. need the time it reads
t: 1:01
